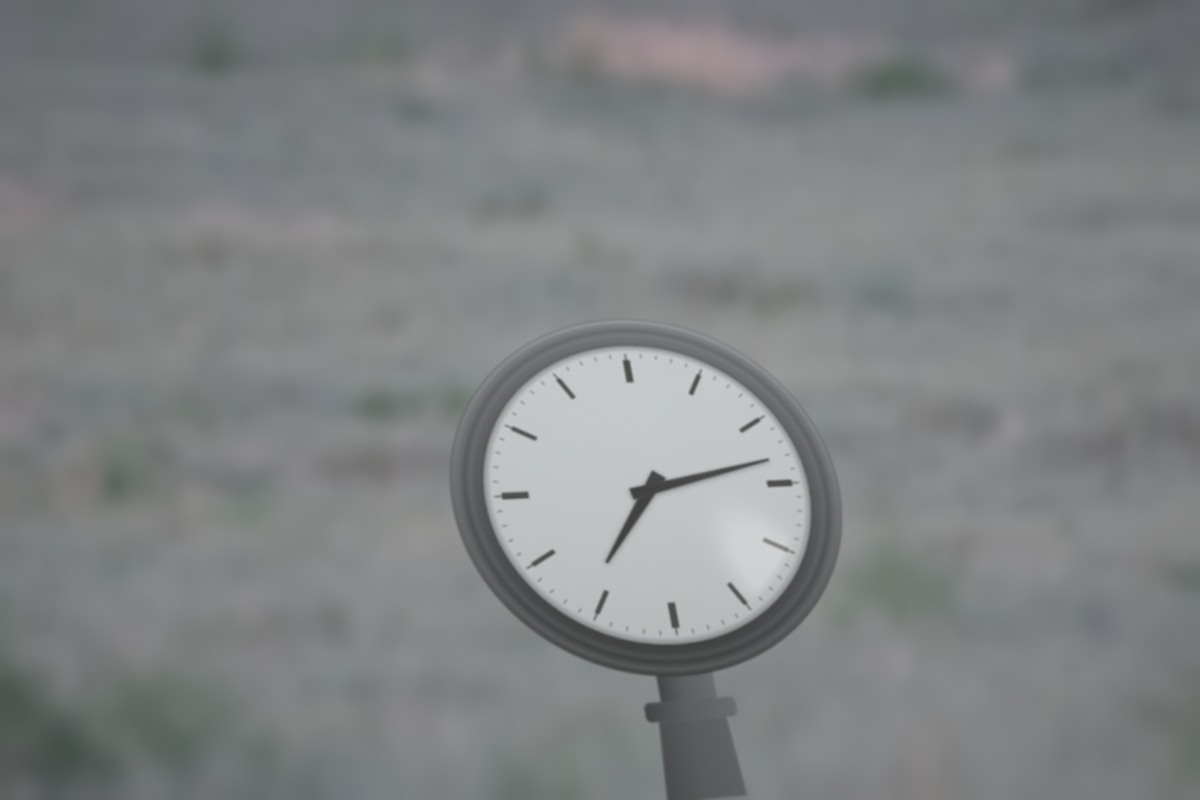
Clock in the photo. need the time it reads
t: 7:13
